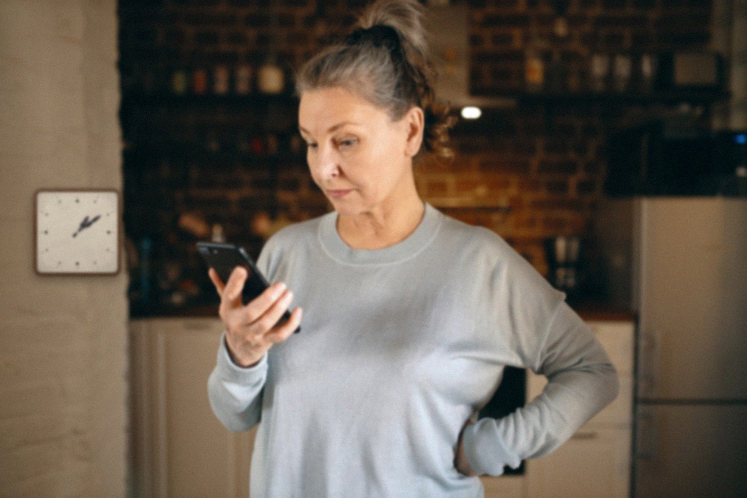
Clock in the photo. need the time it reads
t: 1:09
